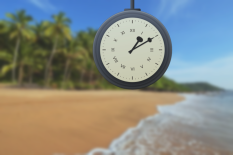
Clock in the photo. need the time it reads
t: 1:10
